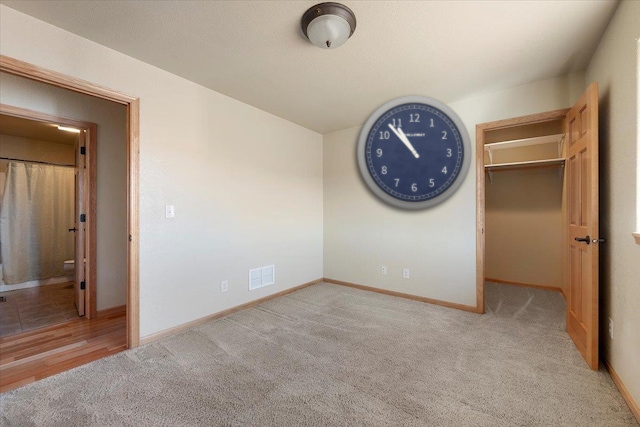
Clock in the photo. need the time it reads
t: 10:53
